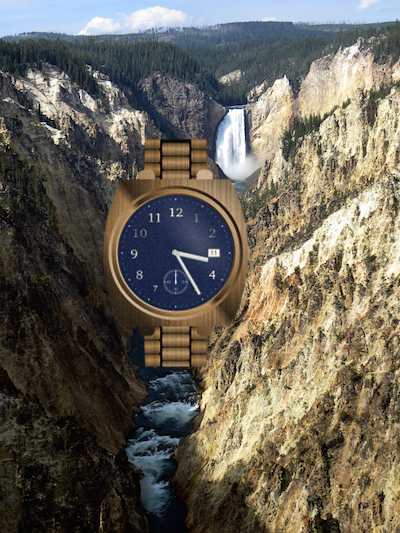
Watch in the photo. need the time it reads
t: 3:25
